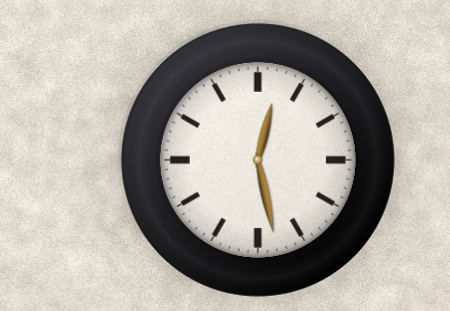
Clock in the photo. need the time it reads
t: 12:28
